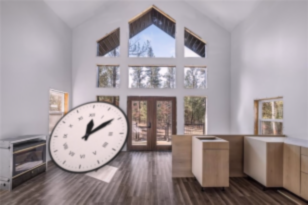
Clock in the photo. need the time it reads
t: 12:09
